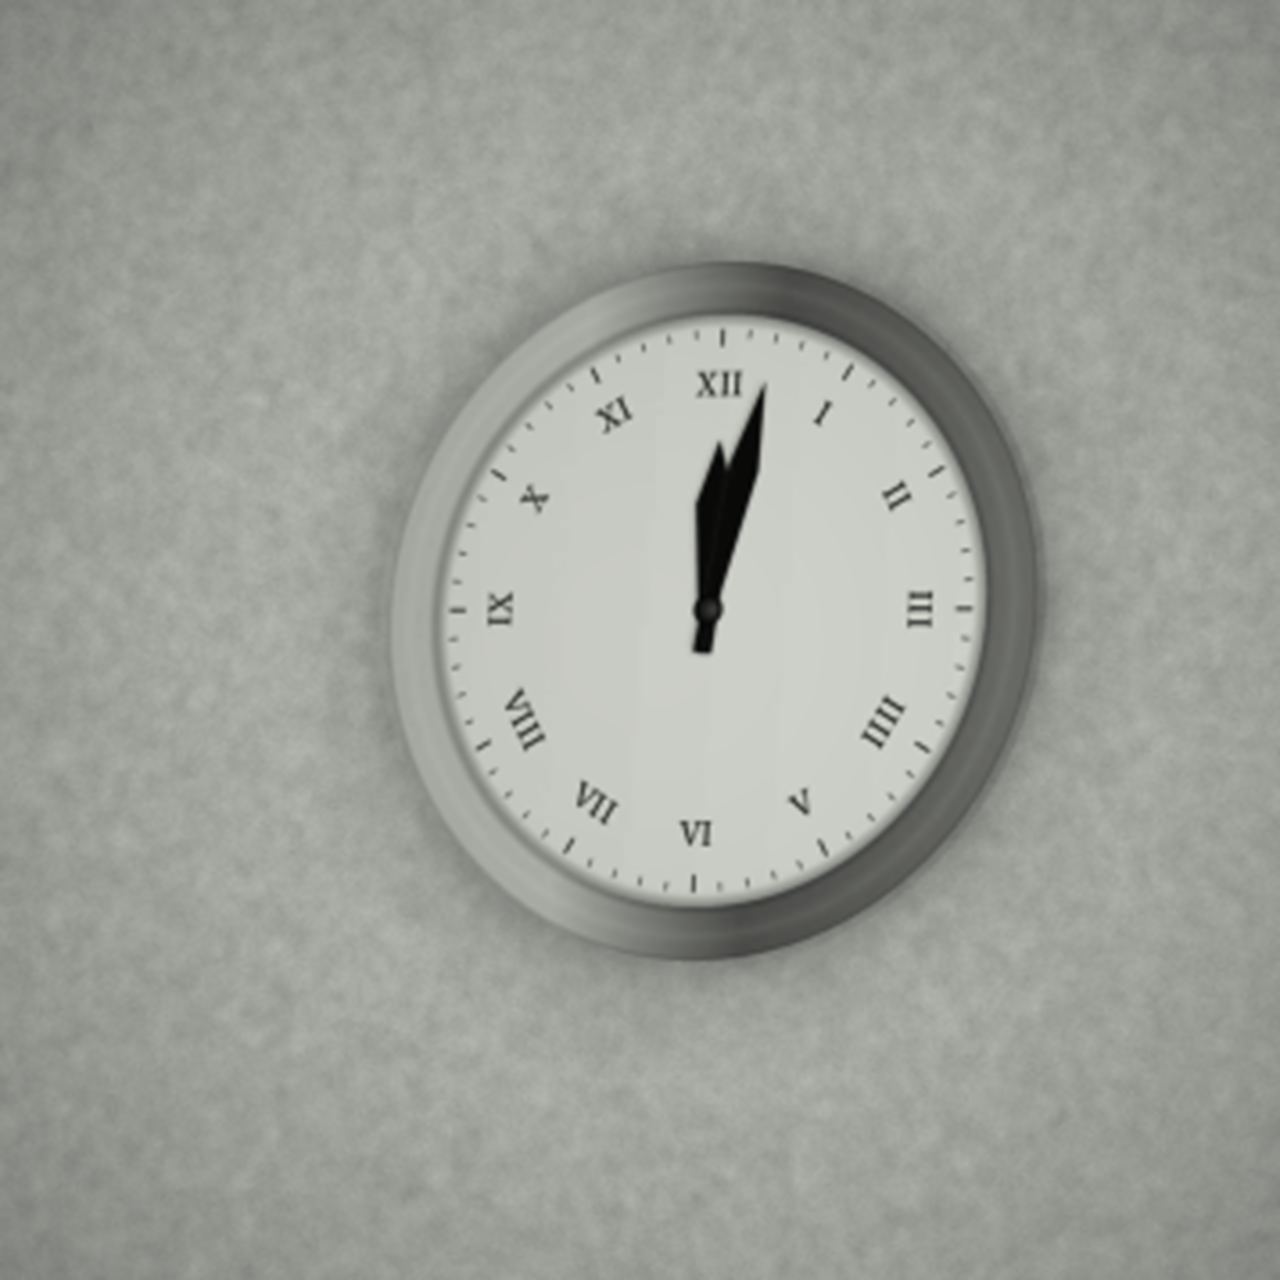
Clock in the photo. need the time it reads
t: 12:02
